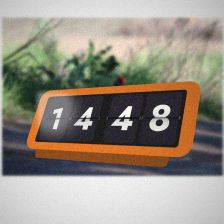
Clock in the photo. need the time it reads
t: 14:48
